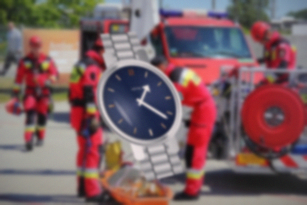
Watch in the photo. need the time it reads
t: 1:22
